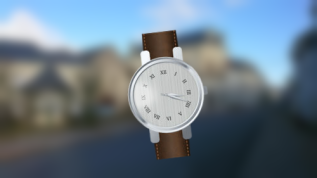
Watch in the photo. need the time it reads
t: 3:19
